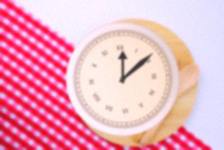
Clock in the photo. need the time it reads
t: 12:09
